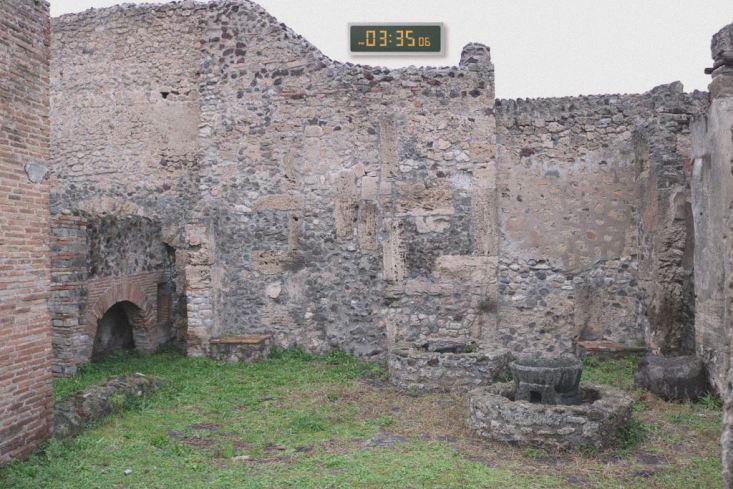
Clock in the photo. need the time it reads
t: 3:35:06
